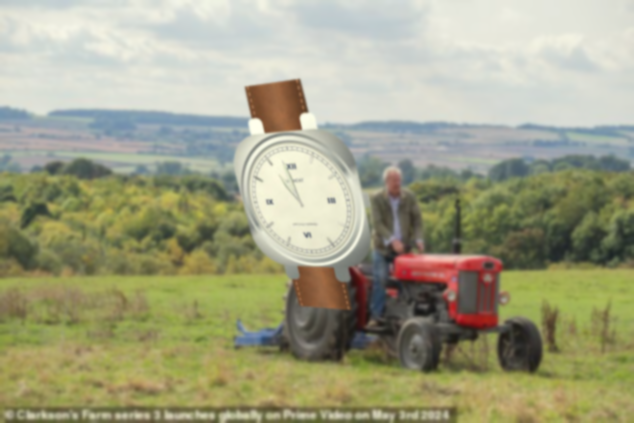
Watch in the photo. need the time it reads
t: 10:58
